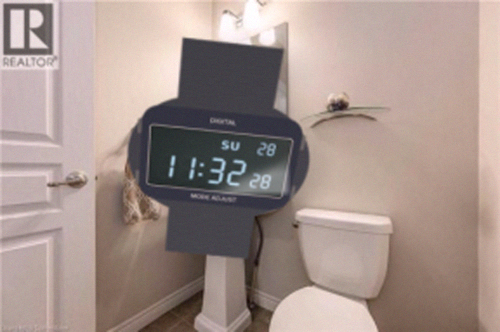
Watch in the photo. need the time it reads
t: 11:32:28
